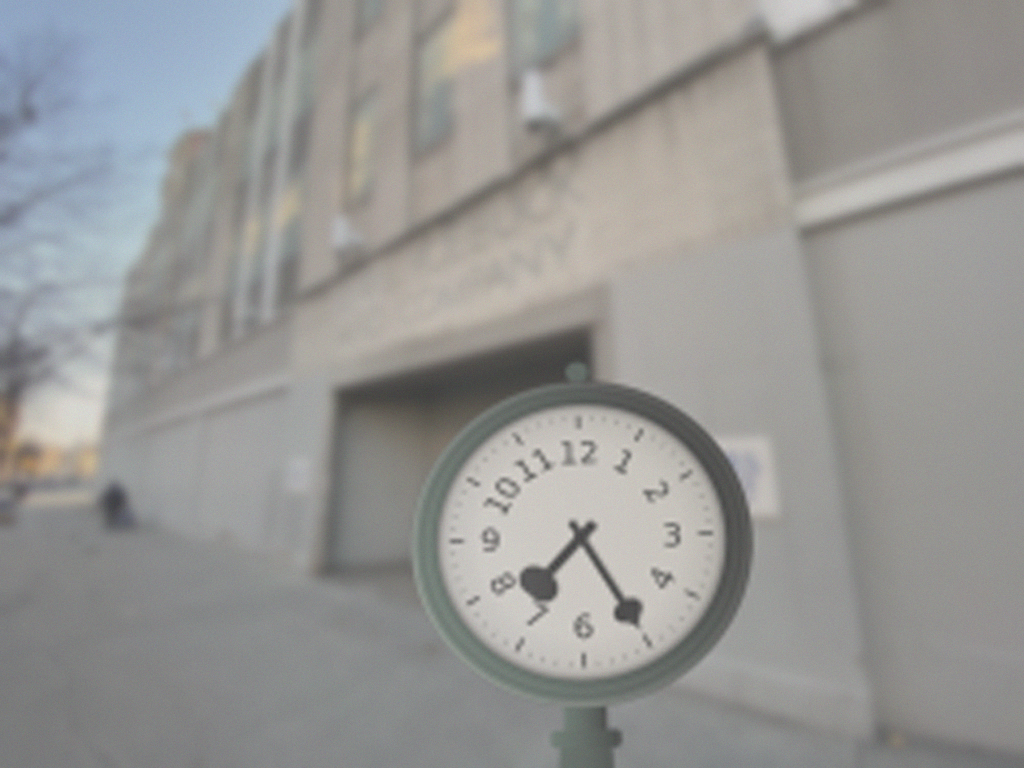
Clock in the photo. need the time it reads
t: 7:25
